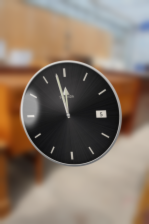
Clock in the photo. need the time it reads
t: 11:58
